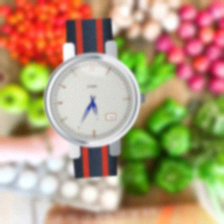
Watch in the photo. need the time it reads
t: 5:35
